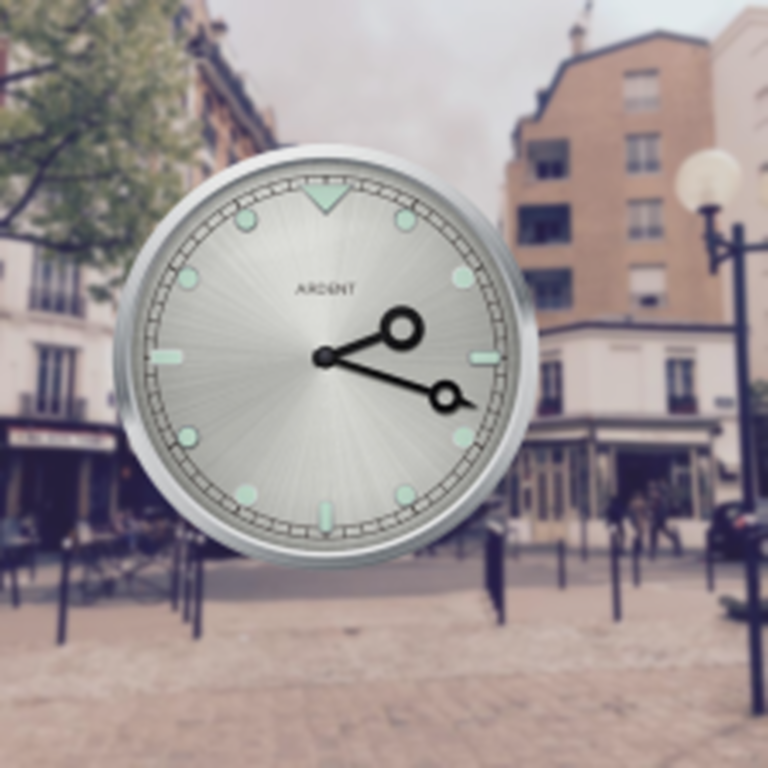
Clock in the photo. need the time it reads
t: 2:18
